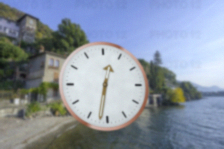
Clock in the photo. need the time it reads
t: 12:32
